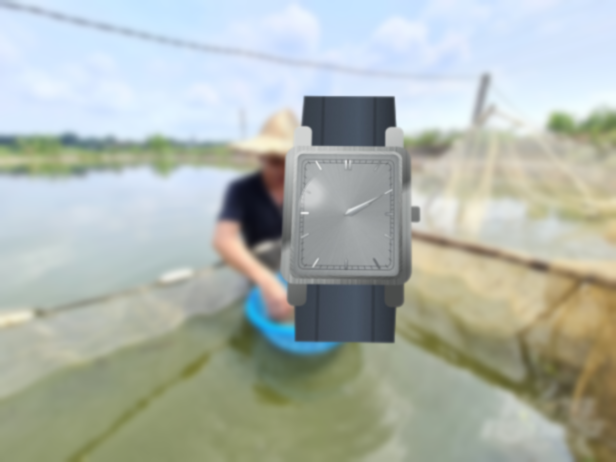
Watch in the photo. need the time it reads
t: 2:10
